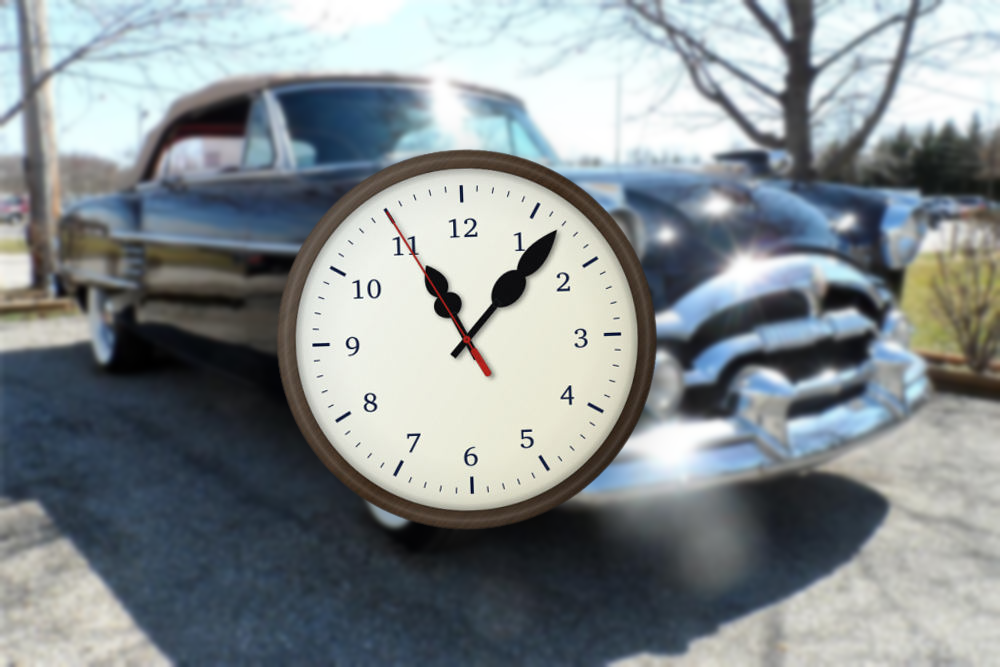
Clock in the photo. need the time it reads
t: 11:06:55
